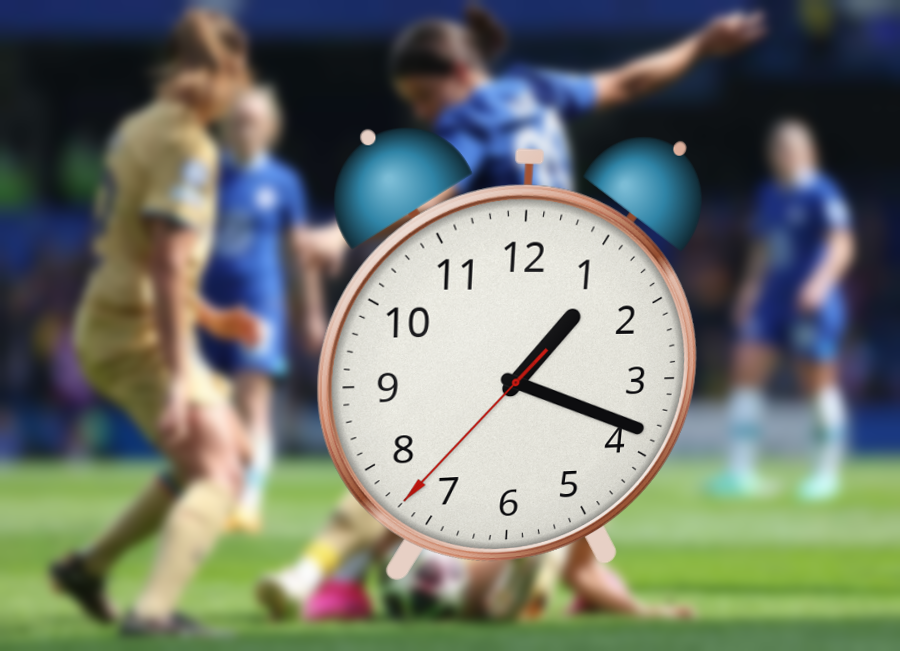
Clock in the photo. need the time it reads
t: 1:18:37
